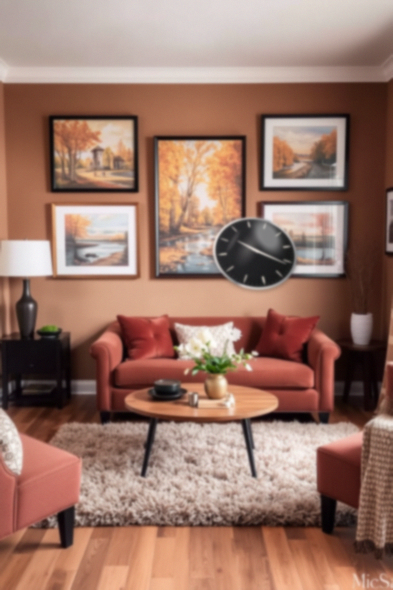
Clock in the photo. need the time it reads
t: 10:21
